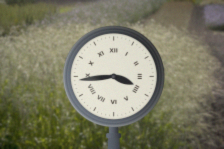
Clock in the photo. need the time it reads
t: 3:44
